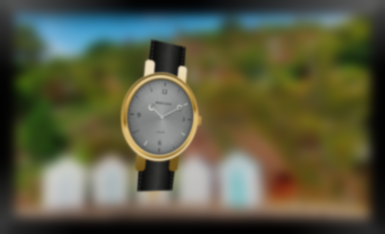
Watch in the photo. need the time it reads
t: 10:10
